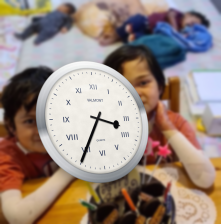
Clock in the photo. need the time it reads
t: 3:35
